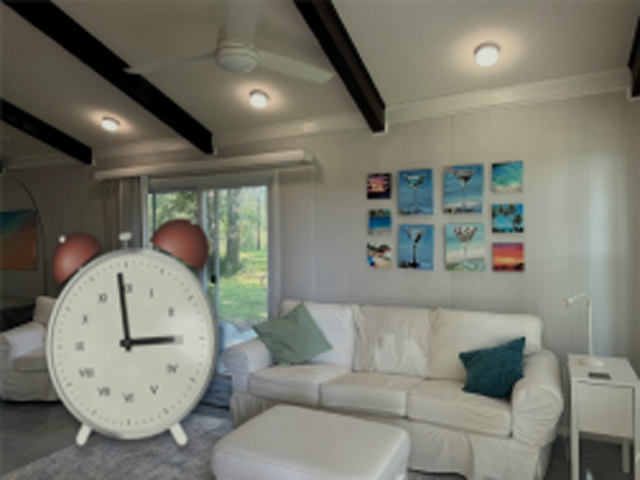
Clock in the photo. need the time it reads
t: 2:59
